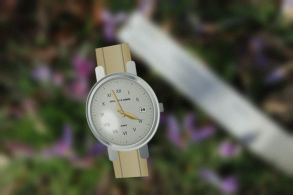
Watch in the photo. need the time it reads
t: 3:57
